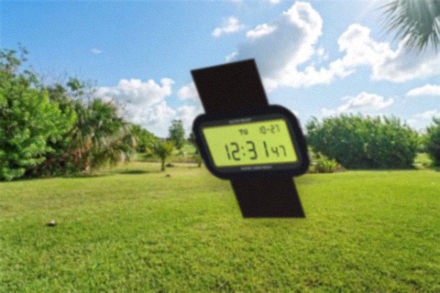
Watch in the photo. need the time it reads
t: 12:31:47
